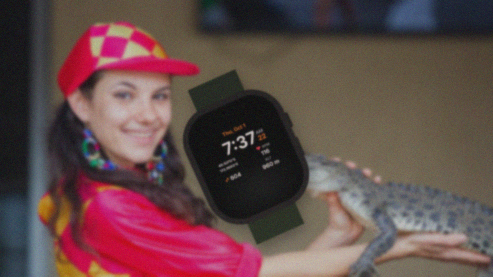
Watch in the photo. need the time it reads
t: 7:37
